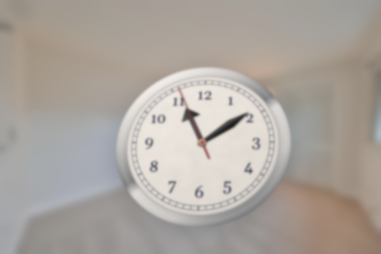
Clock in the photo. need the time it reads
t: 11:08:56
